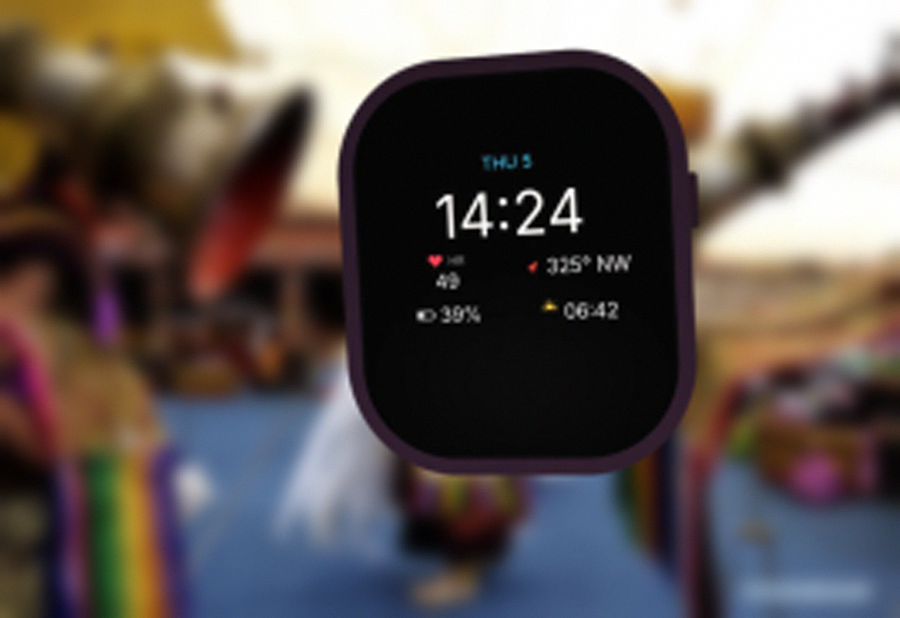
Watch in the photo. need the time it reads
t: 14:24
